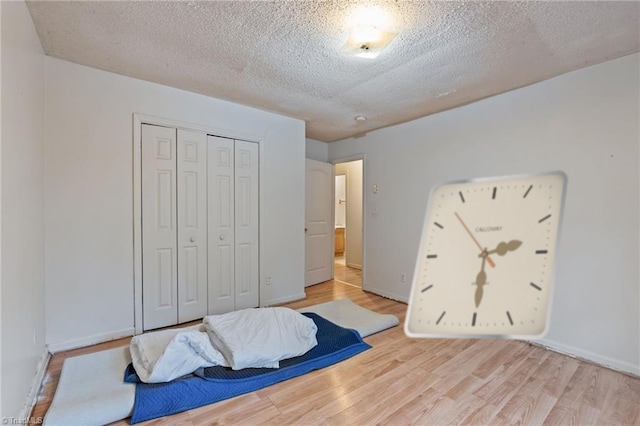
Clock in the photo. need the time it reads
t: 2:29:53
